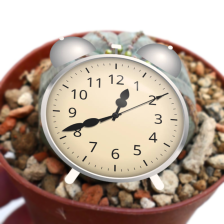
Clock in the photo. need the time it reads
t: 12:41:10
